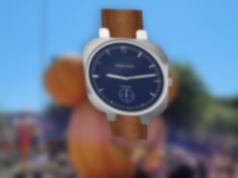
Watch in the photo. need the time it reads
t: 9:13
